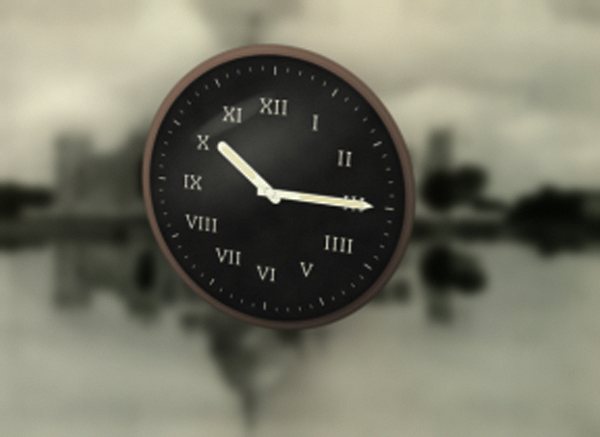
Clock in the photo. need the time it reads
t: 10:15
